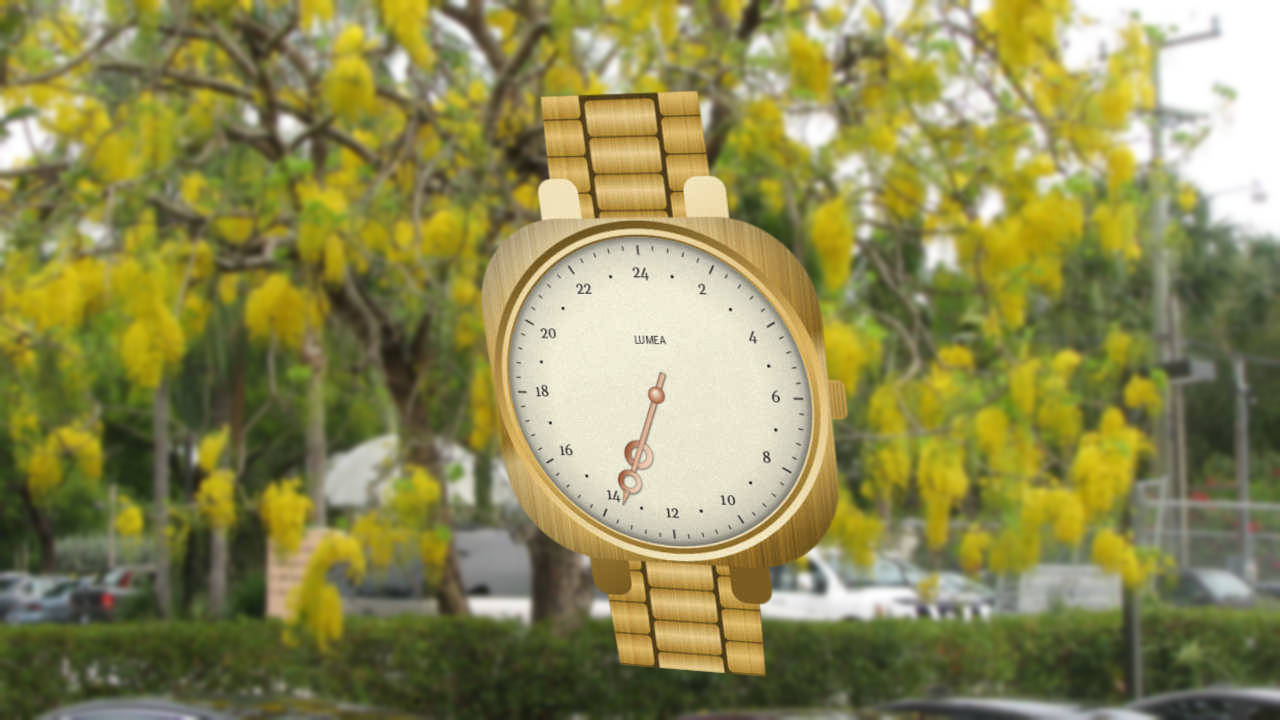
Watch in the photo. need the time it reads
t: 13:34
